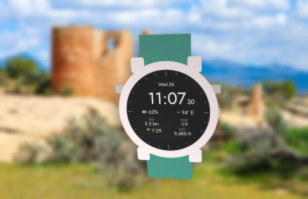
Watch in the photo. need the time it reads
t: 11:07
